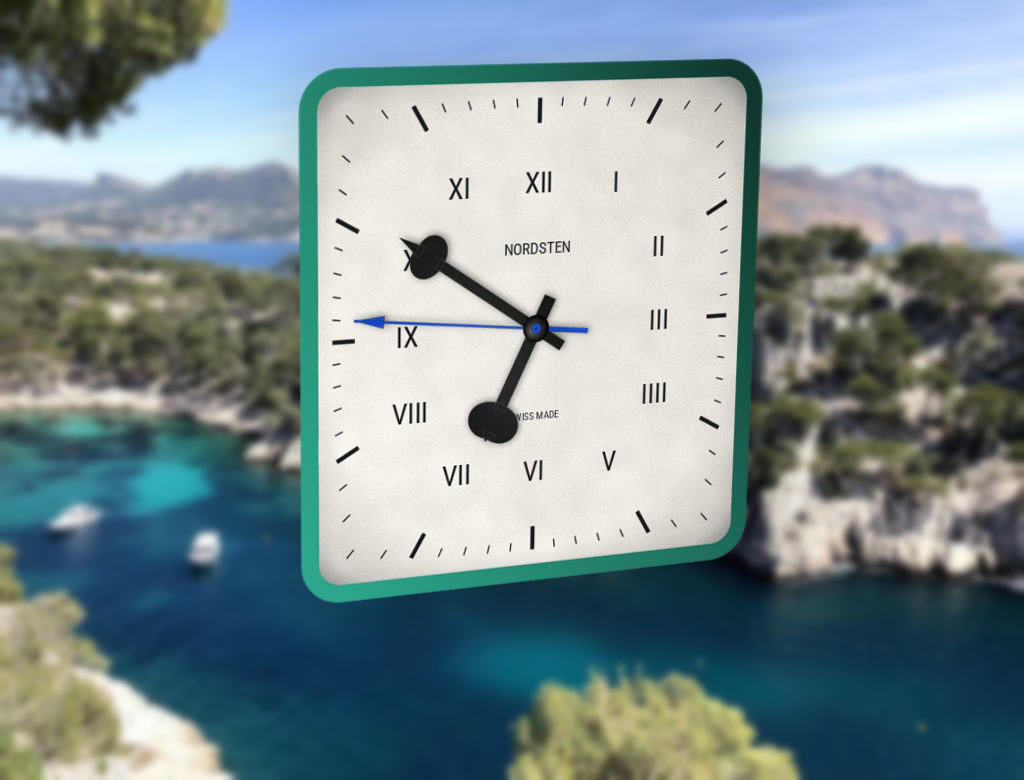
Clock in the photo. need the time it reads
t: 6:50:46
